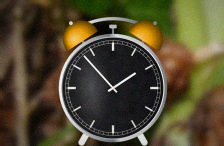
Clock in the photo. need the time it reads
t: 1:53
